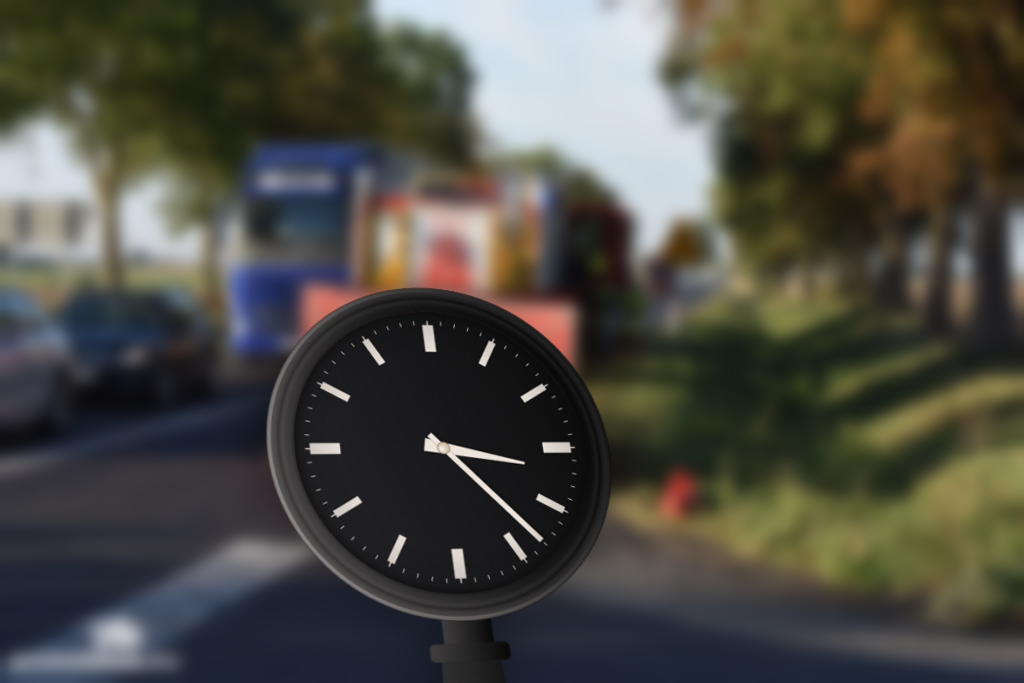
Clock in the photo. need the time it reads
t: 3:23
